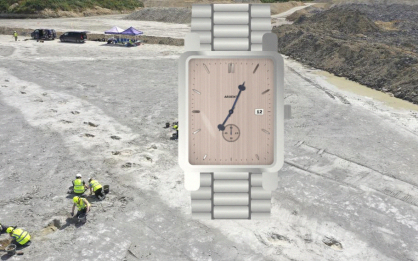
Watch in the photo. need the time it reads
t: 7:04
